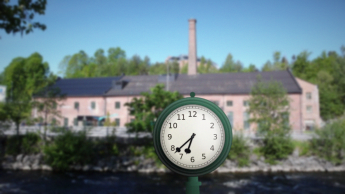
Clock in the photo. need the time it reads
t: 6:38
